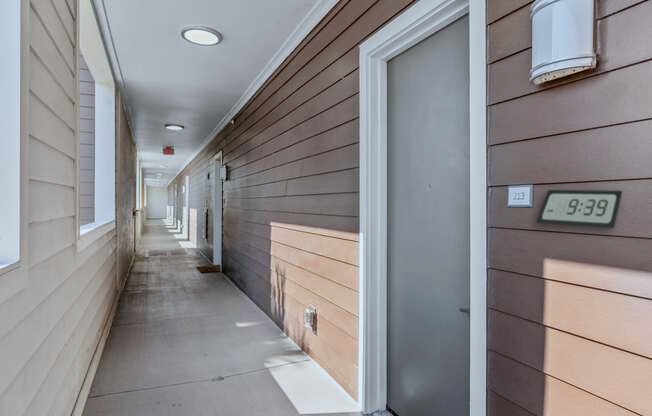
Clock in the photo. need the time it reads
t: 9:39
